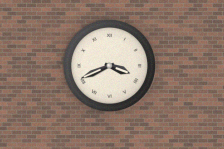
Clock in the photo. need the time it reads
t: 3:41
